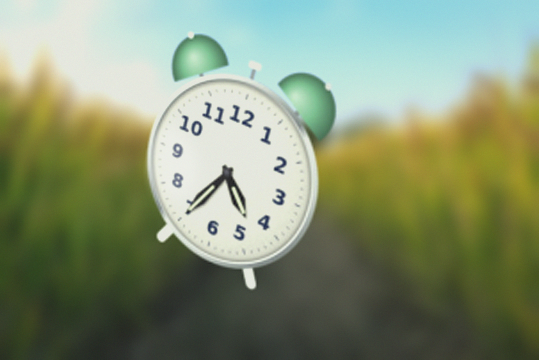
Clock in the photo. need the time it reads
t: 4:35
